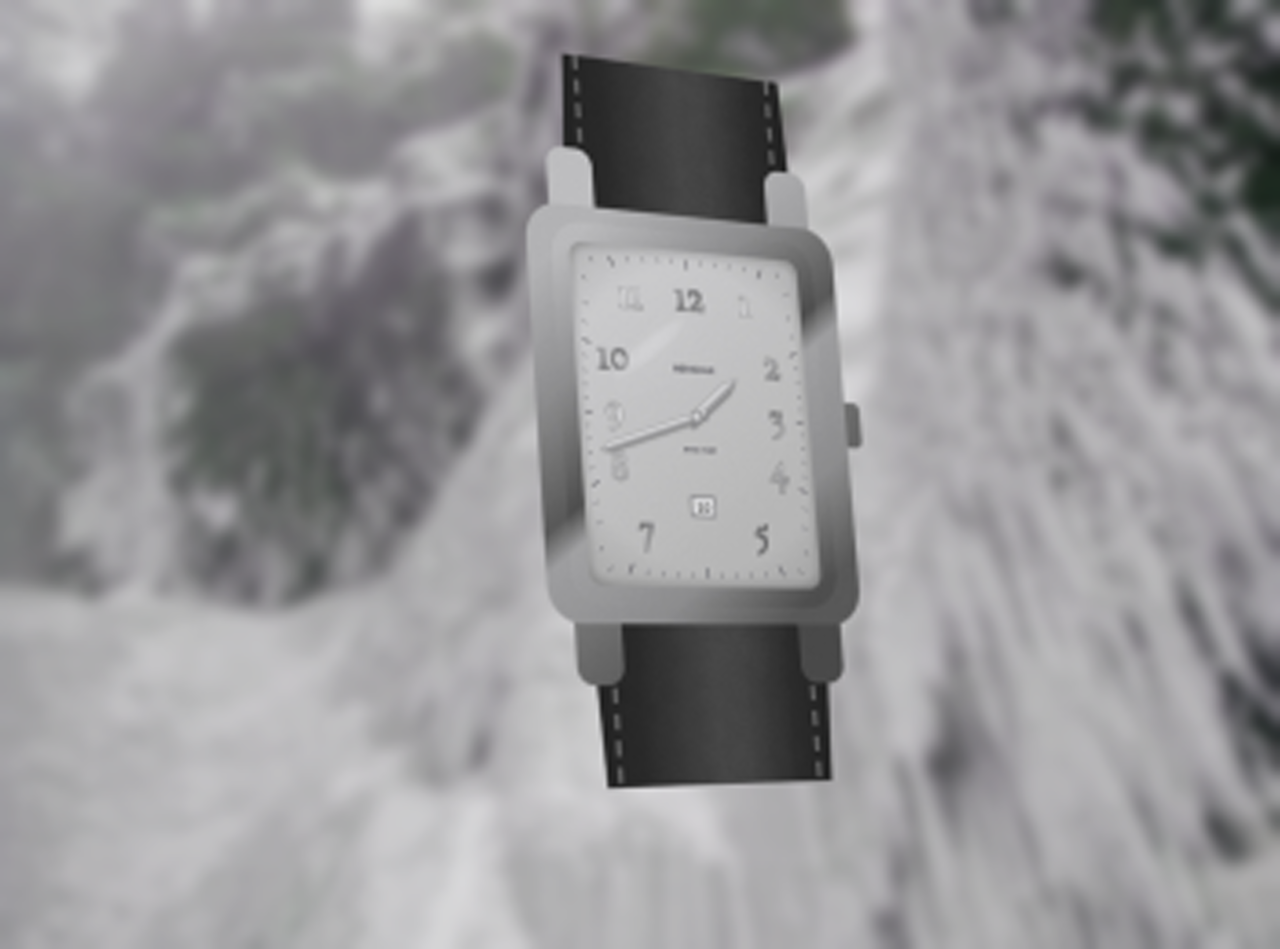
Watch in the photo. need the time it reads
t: 1:42
